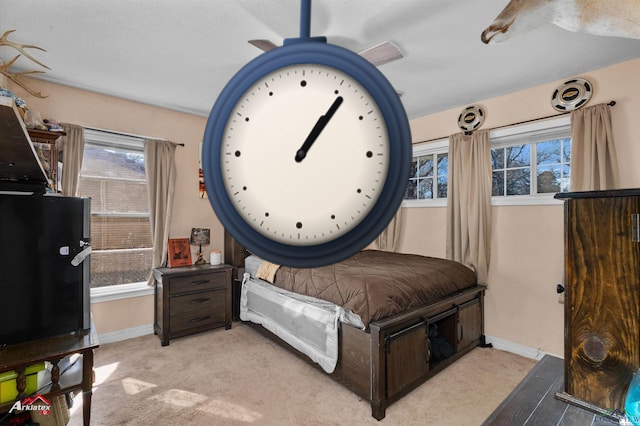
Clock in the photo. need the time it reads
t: 1:06
